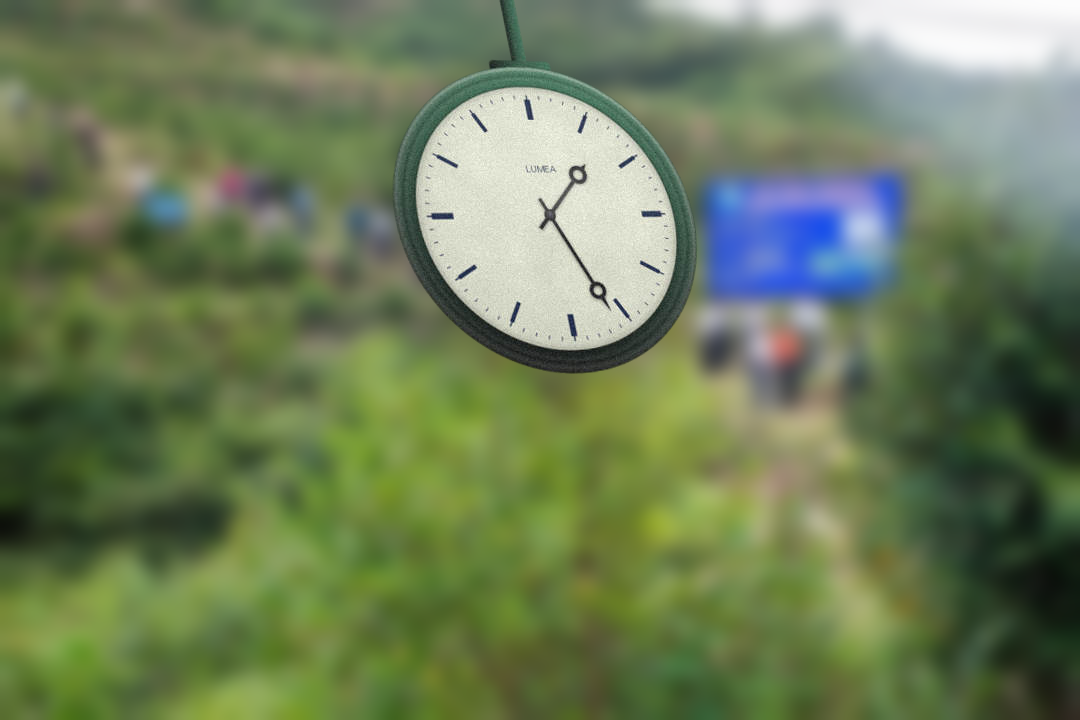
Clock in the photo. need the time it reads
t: 1:26
